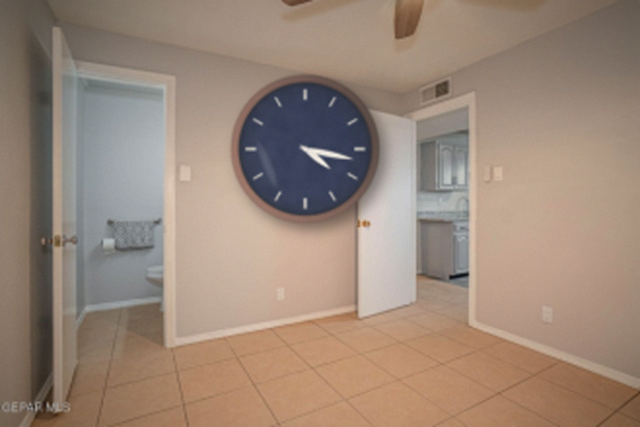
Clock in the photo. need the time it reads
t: 4:17
